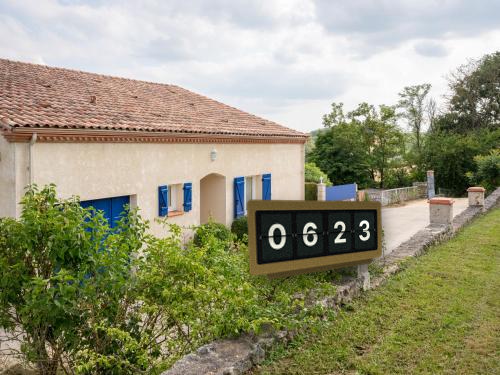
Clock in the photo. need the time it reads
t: 6:23
